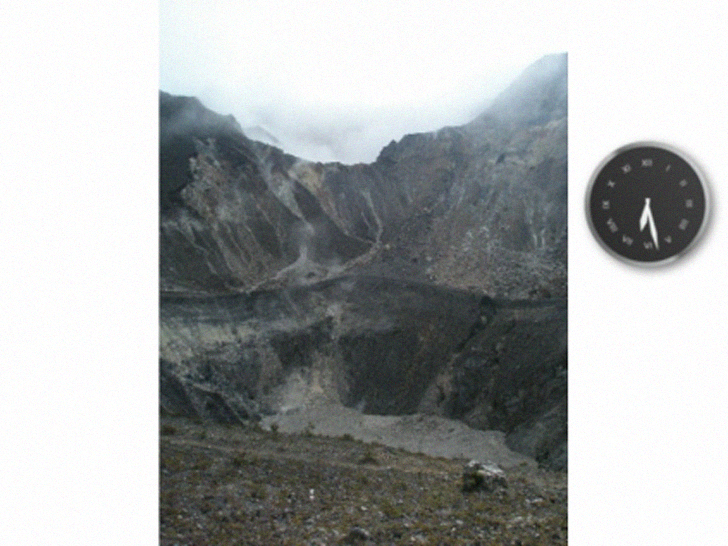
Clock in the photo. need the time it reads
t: 6:28
